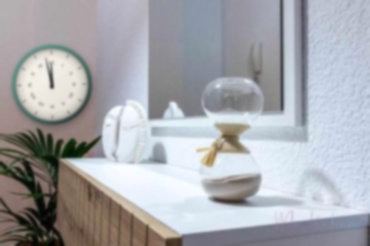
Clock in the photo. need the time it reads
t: 11:58
